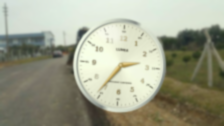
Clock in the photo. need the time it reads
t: 2:36
